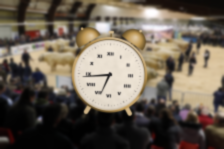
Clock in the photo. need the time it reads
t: 6:44
